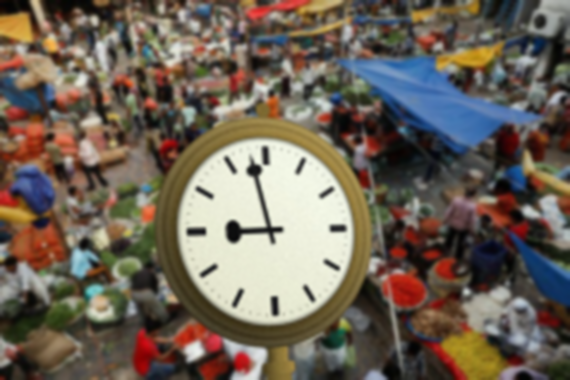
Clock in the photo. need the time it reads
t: 8:58
